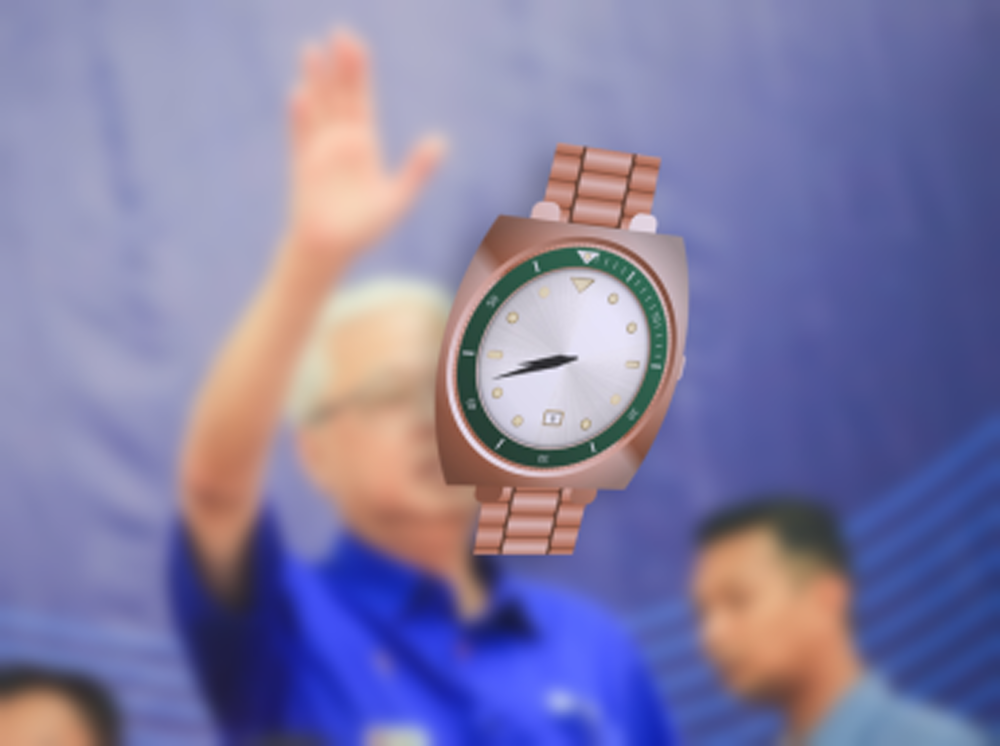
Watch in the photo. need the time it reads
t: 8:42
